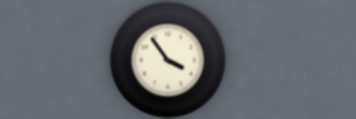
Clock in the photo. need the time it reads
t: 3:54
